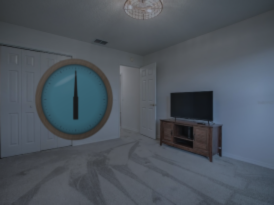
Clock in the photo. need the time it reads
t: 6:00
